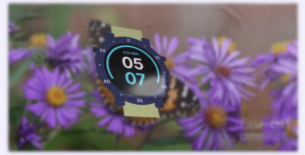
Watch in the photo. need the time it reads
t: 5:07
